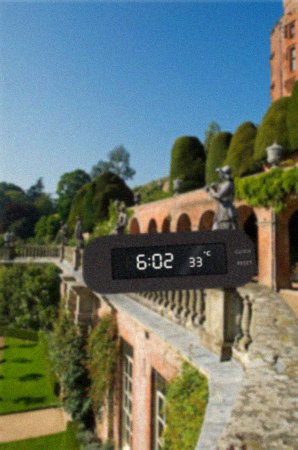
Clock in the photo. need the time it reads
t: 6:02
